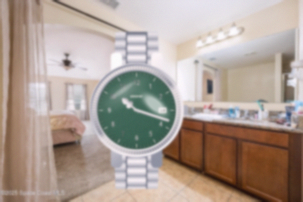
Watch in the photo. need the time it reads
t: 10:18
